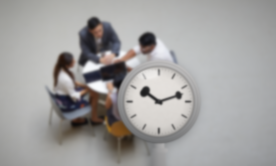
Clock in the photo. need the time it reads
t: 10:12
